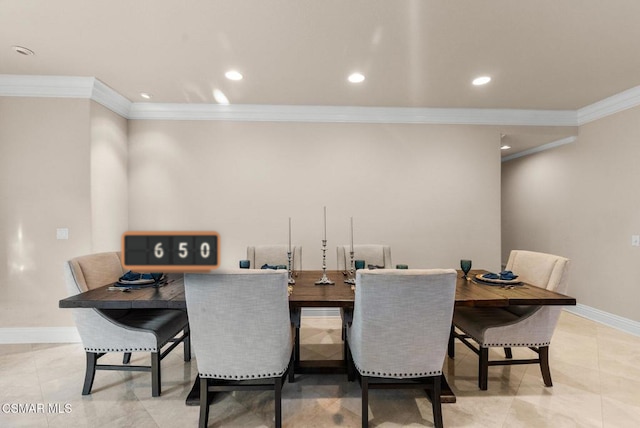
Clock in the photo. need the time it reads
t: 6:50
